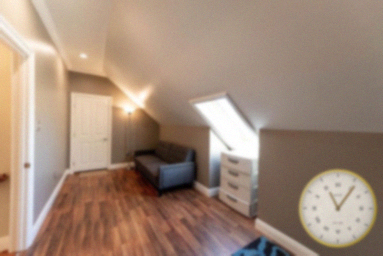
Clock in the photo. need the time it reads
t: 11:06
